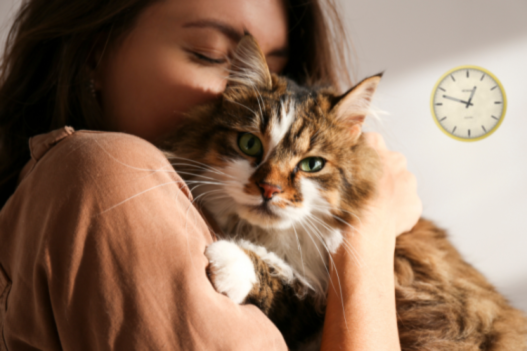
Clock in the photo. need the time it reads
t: 12:48
